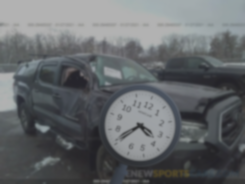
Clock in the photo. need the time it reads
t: 3:36
